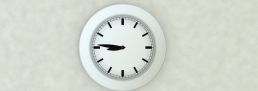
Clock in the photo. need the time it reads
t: 8:46
